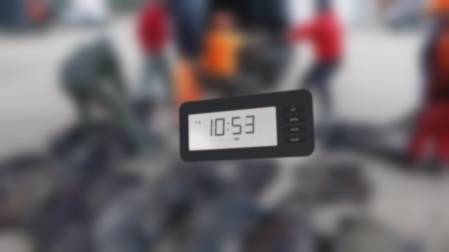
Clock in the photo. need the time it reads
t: 10:53
